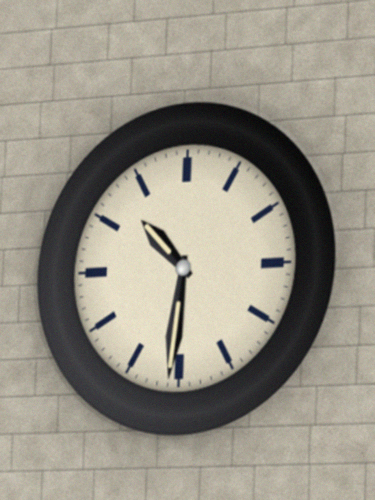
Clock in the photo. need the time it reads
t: 10:31
